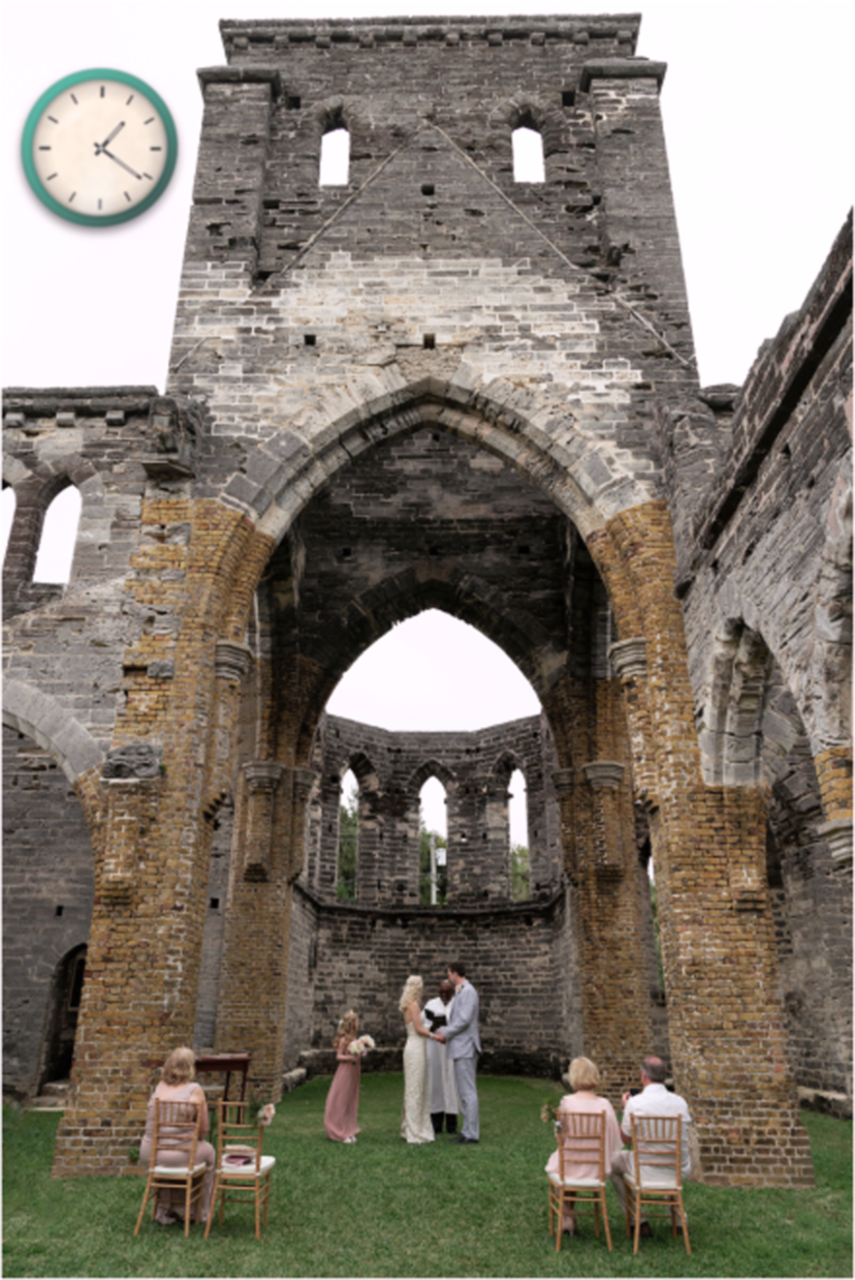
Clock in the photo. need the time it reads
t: 1:21
